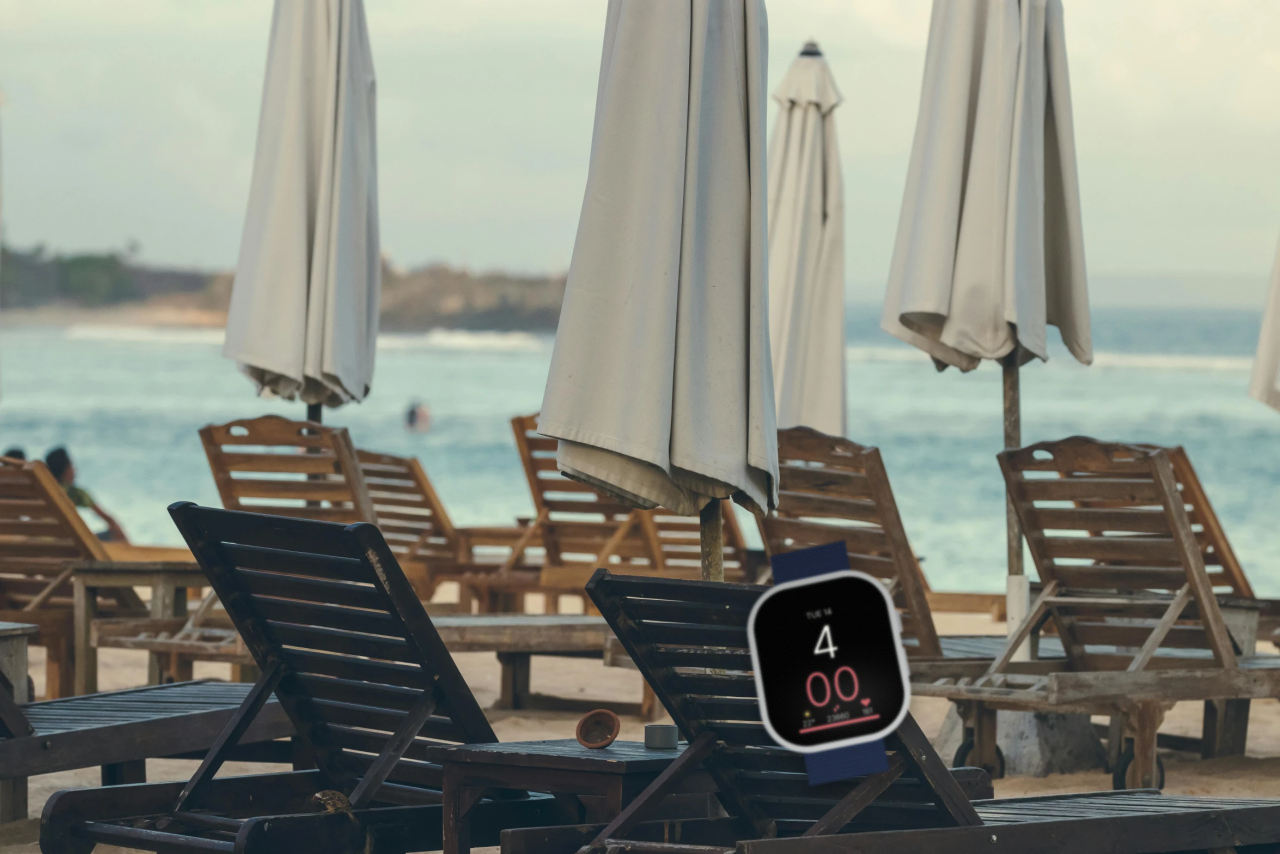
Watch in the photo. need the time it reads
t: 4:00
